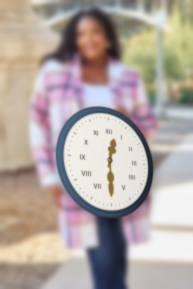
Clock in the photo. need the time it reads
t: 12:30
